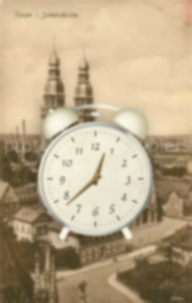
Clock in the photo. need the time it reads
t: 12:38
